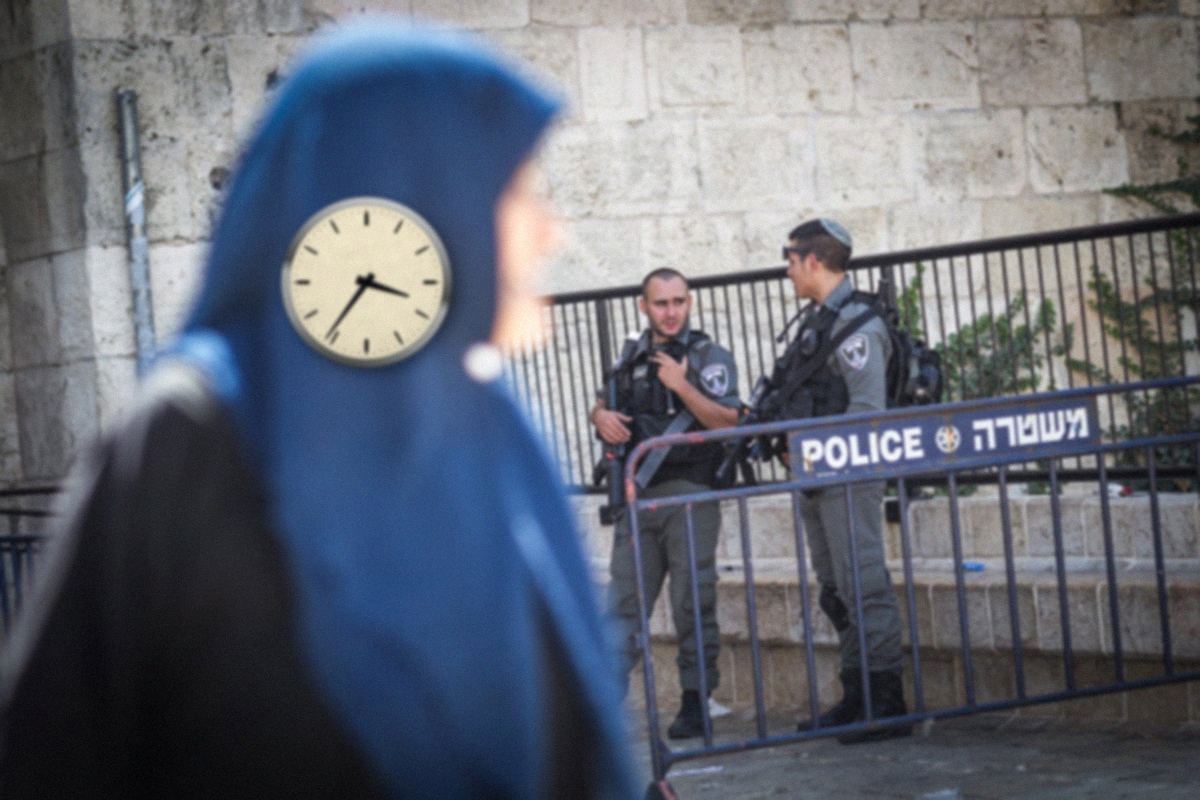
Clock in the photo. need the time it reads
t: 3:36
